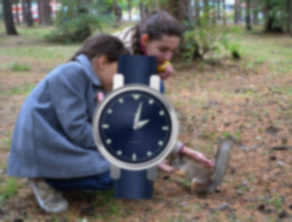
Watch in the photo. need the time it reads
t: 2:02
